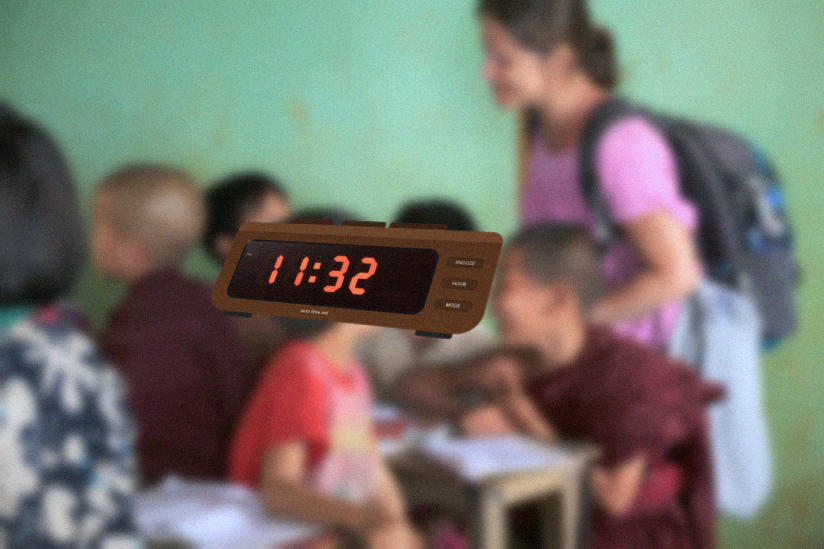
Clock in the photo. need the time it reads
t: 11:32
